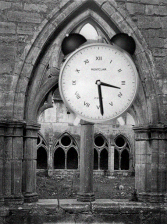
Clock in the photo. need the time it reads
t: 3:29
